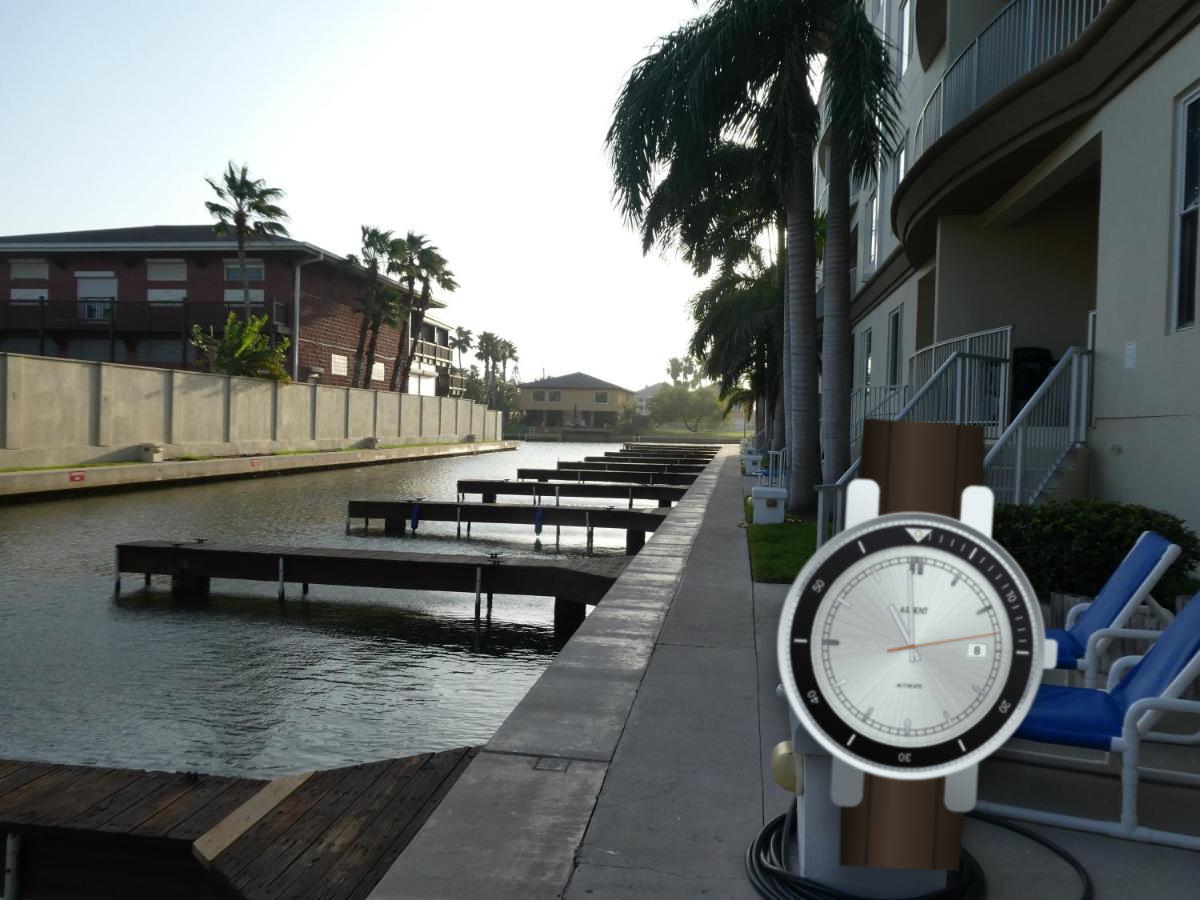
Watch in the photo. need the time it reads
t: 10:59:13
